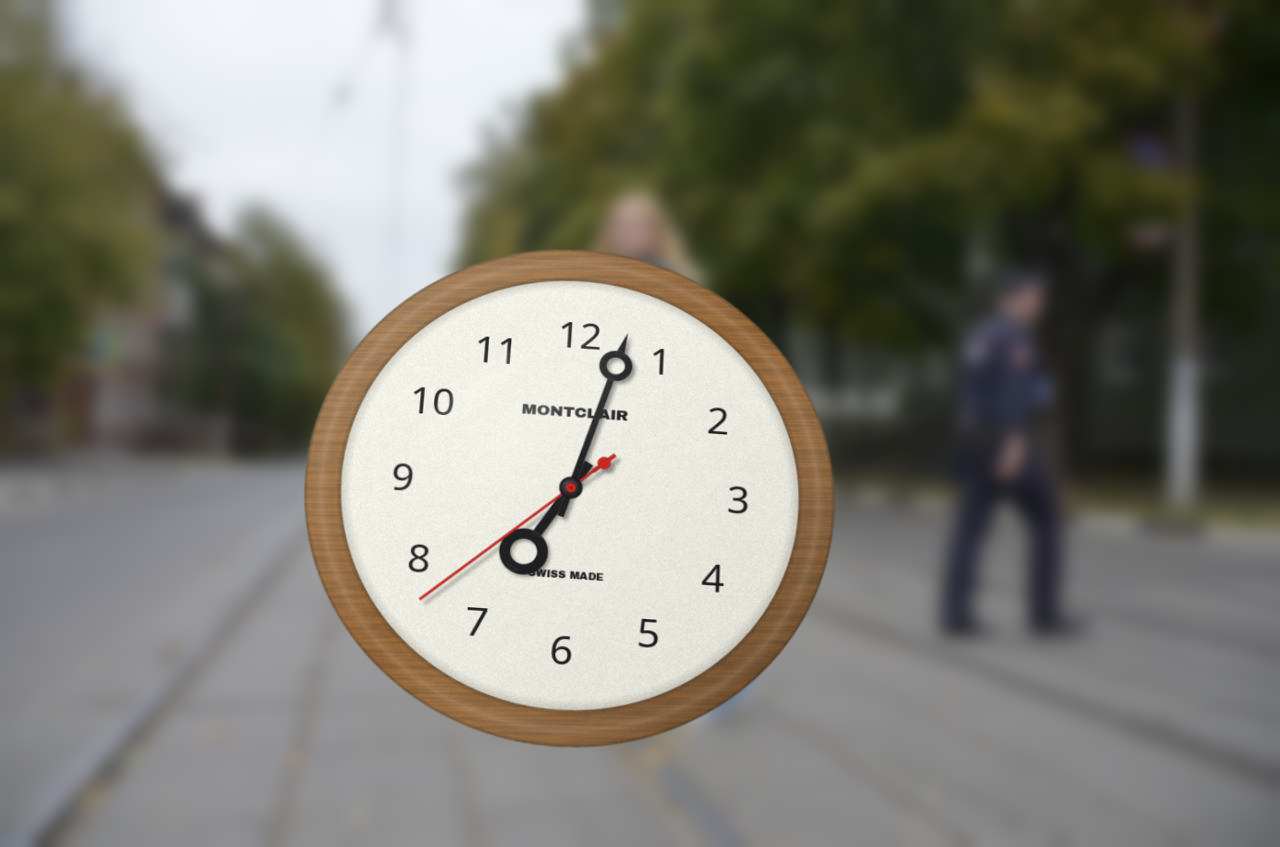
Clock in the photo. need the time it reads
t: 7:02:38
